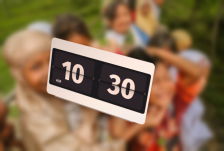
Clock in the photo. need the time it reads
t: 10:30
